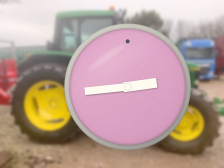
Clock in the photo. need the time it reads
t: 2:44
